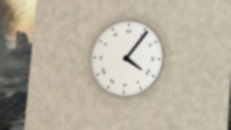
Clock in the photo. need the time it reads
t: 4:06
